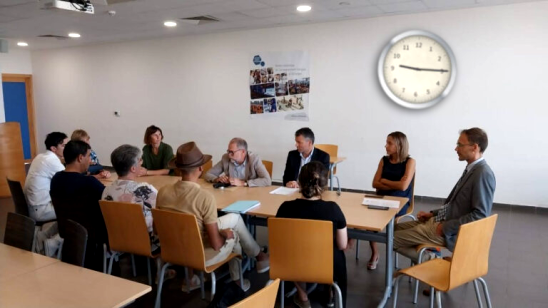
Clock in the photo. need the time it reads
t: 9:15
